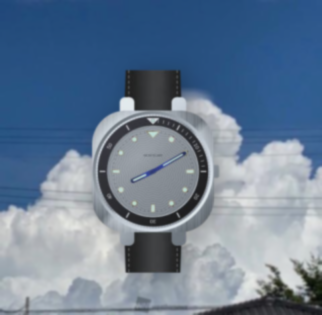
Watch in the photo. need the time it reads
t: 8:10
